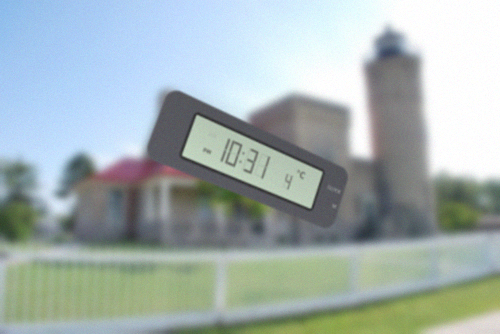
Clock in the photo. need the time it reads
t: 10:31
